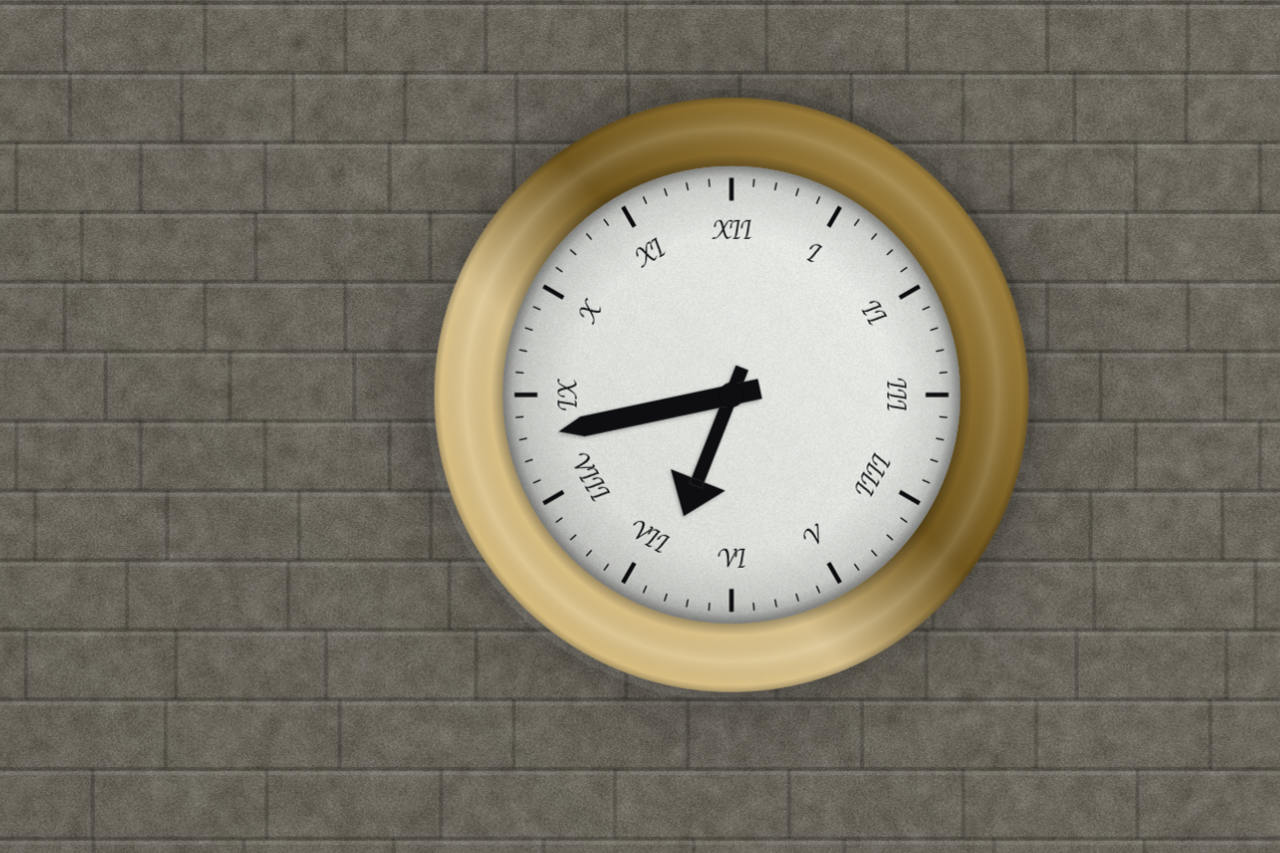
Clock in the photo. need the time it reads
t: 6:43
